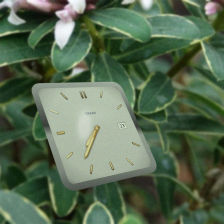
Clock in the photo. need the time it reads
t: 7:37
